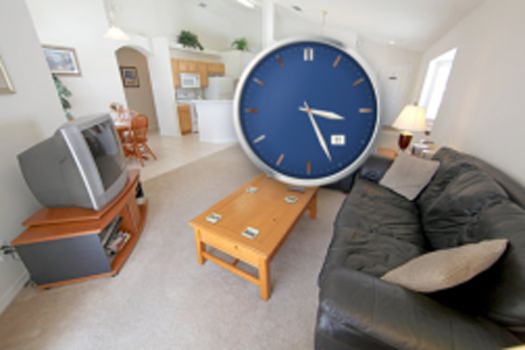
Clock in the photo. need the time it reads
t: 3:26
